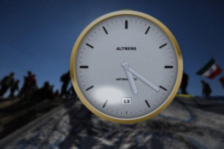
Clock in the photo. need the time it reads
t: 5:21
